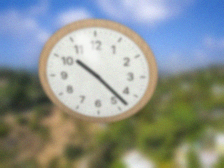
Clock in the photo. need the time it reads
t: 10:23
